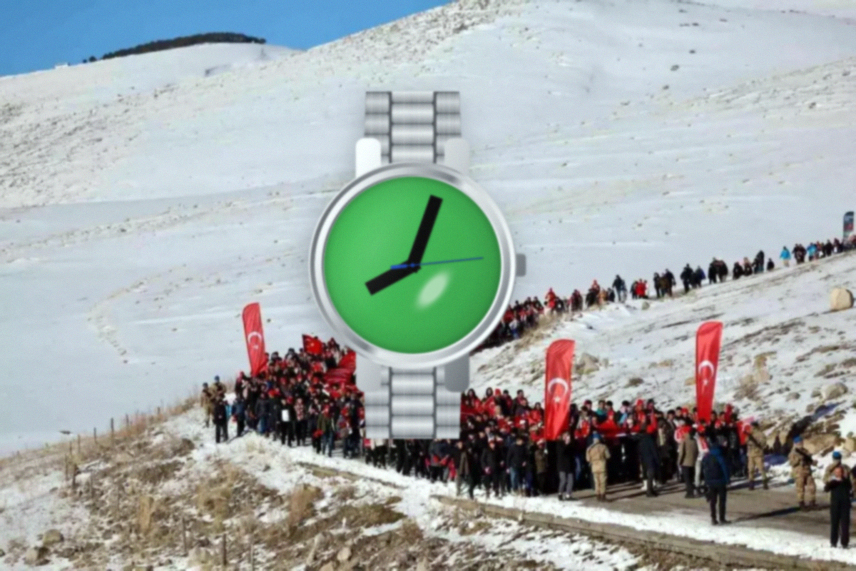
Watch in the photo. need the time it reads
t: 8:03:14
